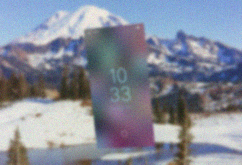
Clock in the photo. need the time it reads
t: 10:33
